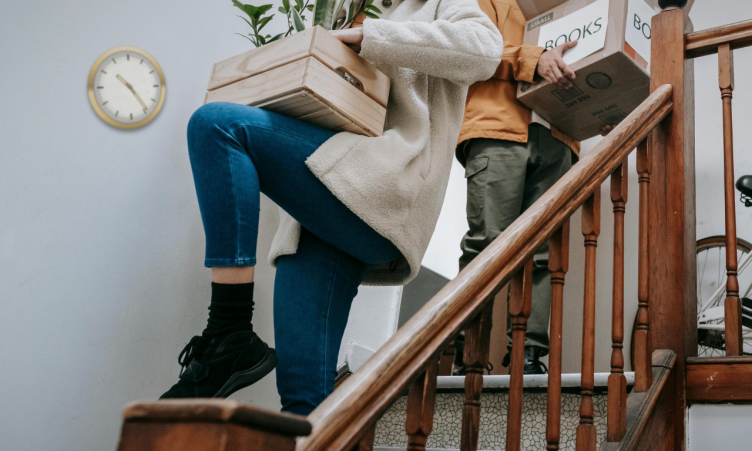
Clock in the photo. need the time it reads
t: 10:24
